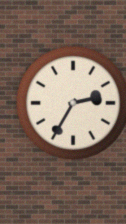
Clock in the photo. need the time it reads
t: 2:35
